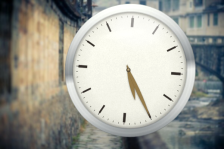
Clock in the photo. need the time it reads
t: 5:25
